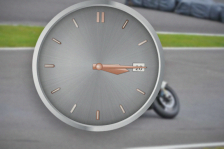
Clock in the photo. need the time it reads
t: 3:15
